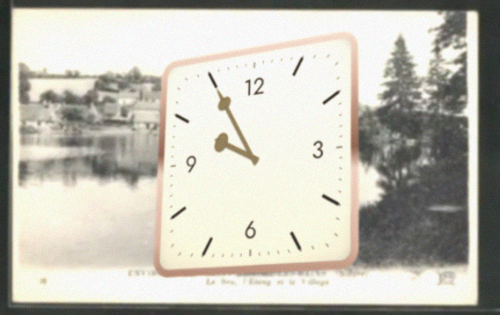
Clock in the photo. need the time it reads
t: 9:55
